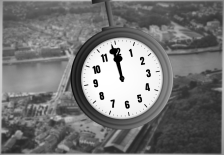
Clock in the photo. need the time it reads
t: 11:59
